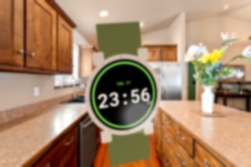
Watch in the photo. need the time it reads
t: 23:56
